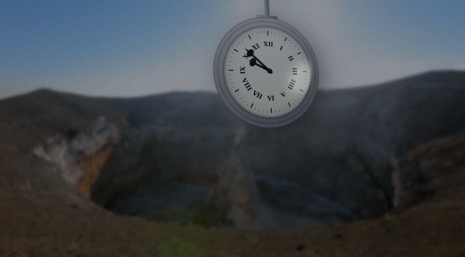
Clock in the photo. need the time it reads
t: 9:52
